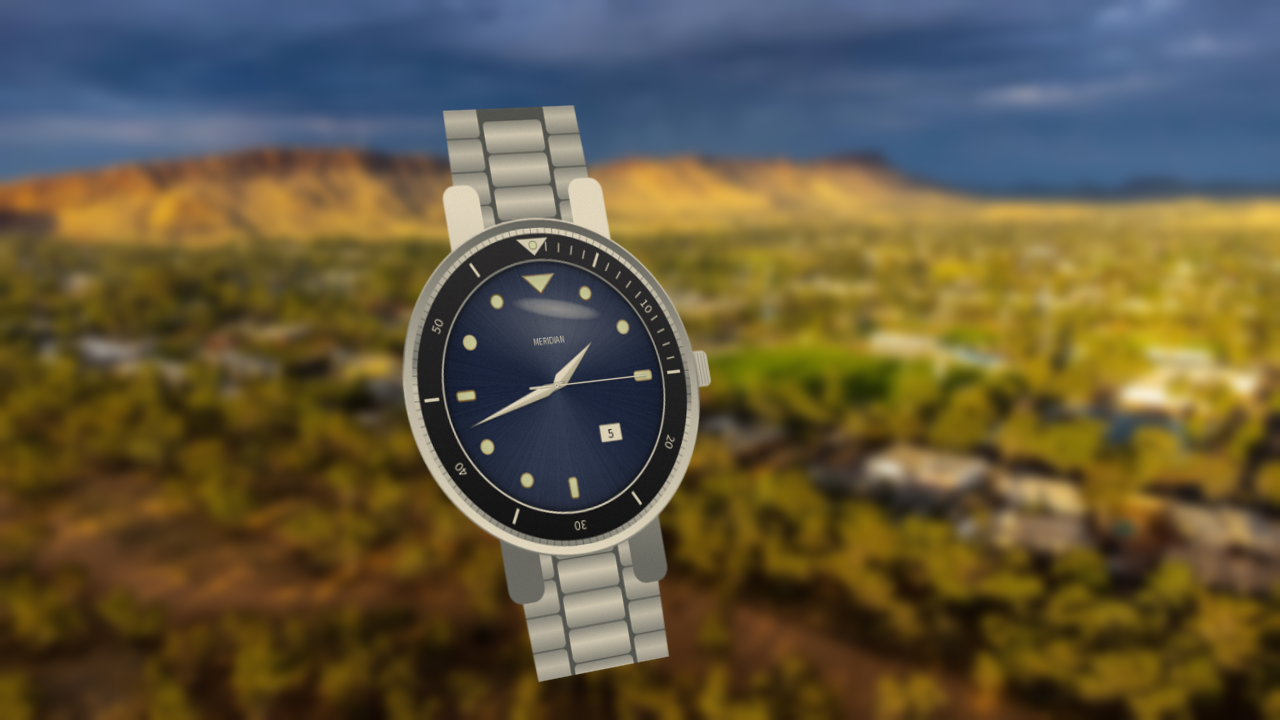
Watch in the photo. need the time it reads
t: 1:42:15
